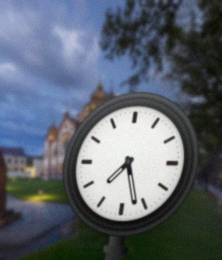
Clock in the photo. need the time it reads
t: 7:27
